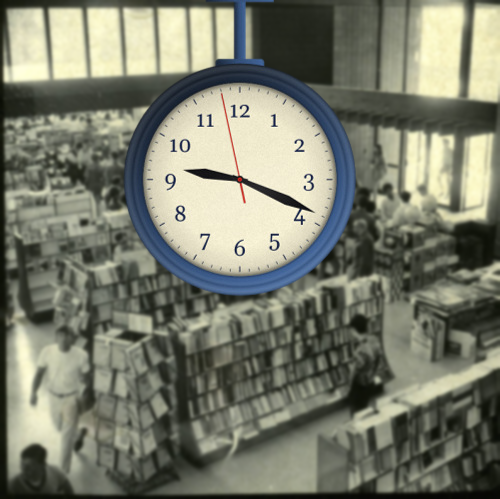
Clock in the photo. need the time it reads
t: 9:18:58
